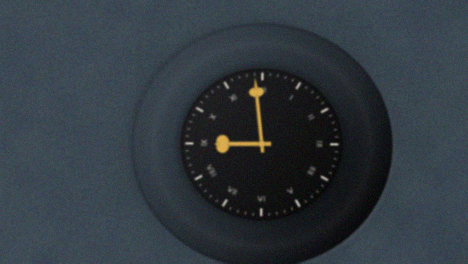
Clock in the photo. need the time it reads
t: 8:59
